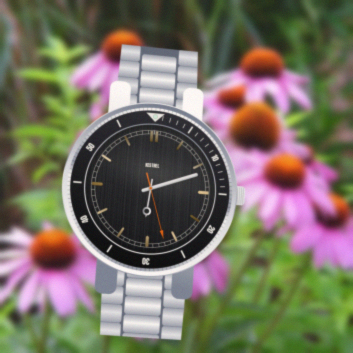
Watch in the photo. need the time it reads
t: 6:11:27
